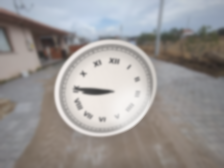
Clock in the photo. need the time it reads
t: 8:45
